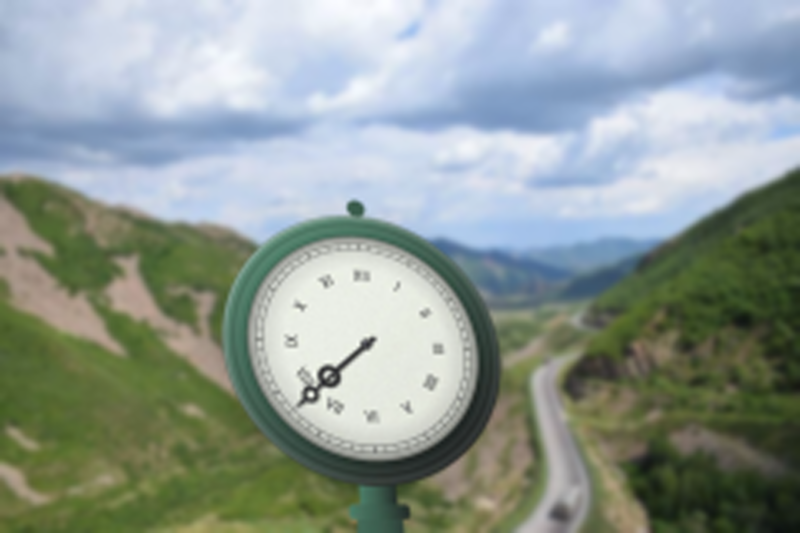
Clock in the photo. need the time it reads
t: 7:38
